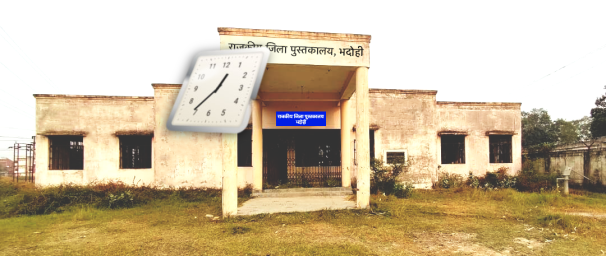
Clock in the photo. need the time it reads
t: 12:36
